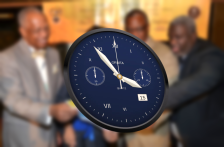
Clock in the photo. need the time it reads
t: 3:54
